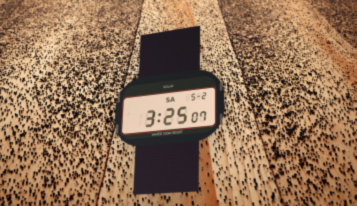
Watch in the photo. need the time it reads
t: 3:25:07
